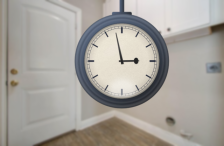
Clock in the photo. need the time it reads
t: 2:58
